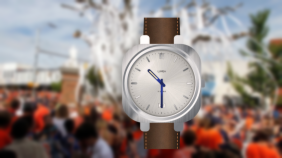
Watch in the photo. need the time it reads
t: 10:30
